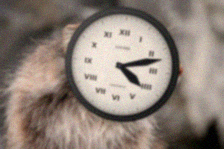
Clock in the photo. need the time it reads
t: 4:12
